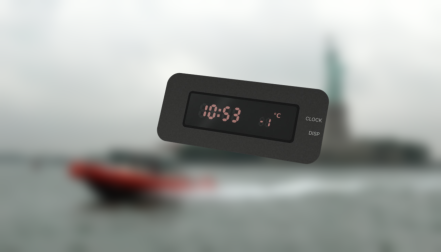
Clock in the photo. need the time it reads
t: 10:53
